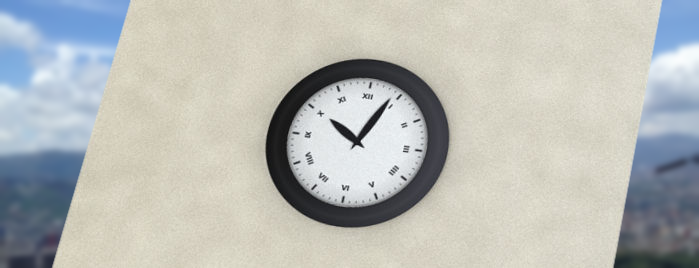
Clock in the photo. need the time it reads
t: 10:04
